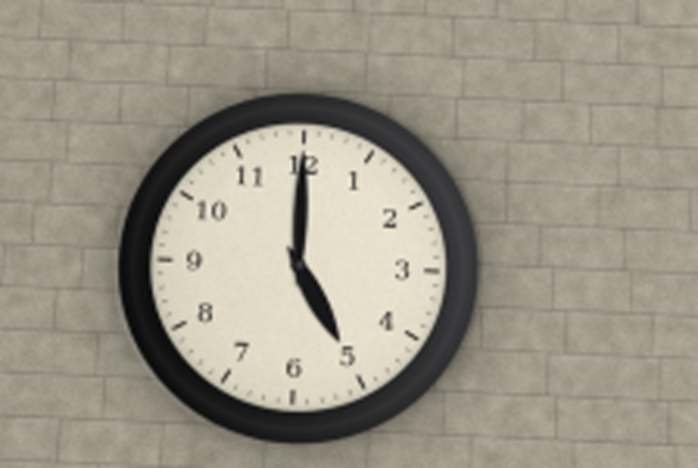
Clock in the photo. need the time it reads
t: 5:00
